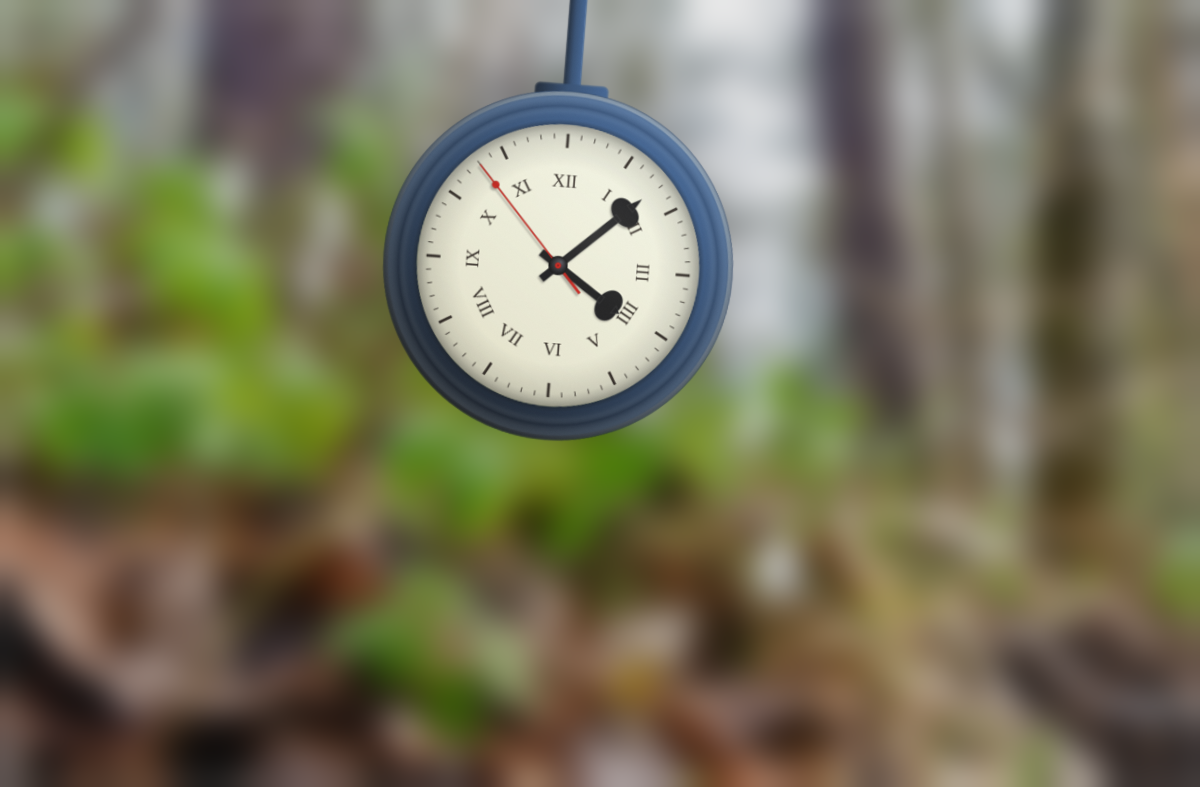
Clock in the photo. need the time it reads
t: 4:07:53
